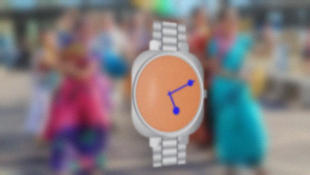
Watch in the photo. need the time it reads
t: 5:11
